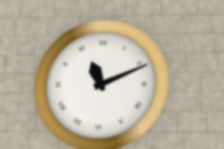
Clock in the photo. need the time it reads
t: 11:11
